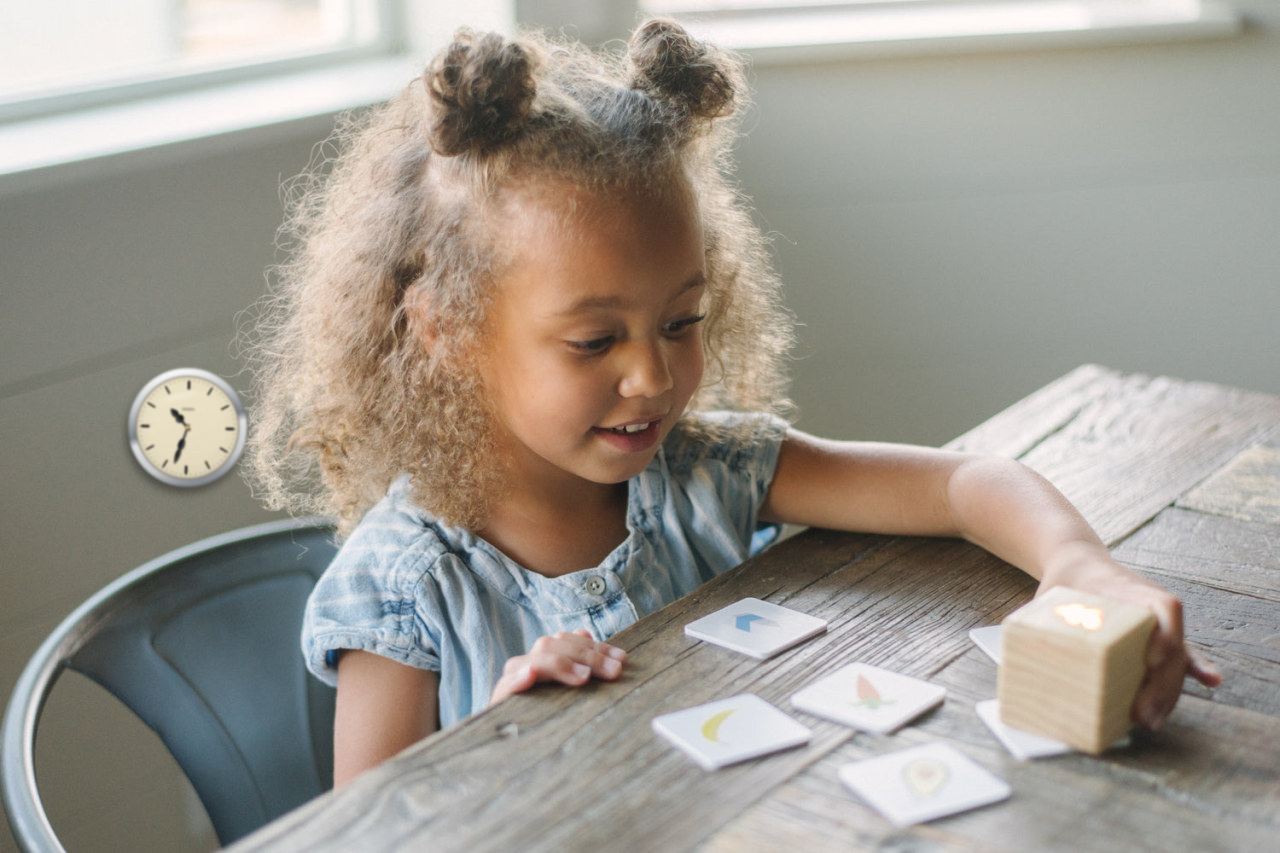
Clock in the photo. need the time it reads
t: 10:33
